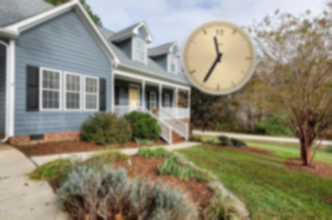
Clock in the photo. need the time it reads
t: 11:35
